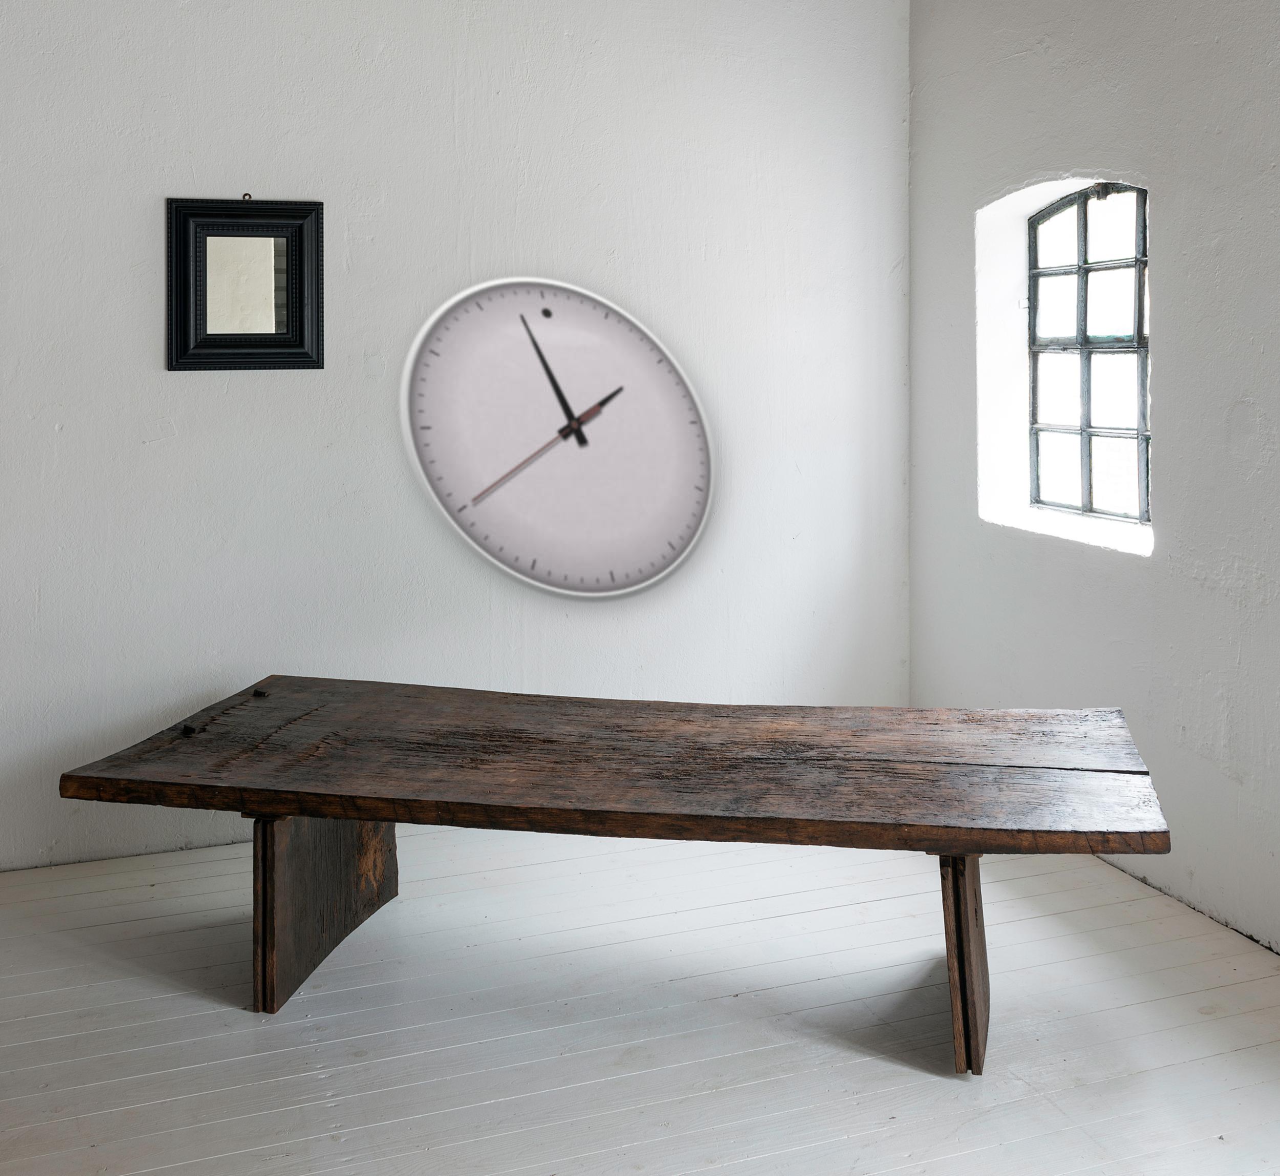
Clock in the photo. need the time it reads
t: 1:57:40
